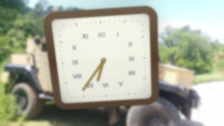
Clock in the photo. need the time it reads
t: 6:36
